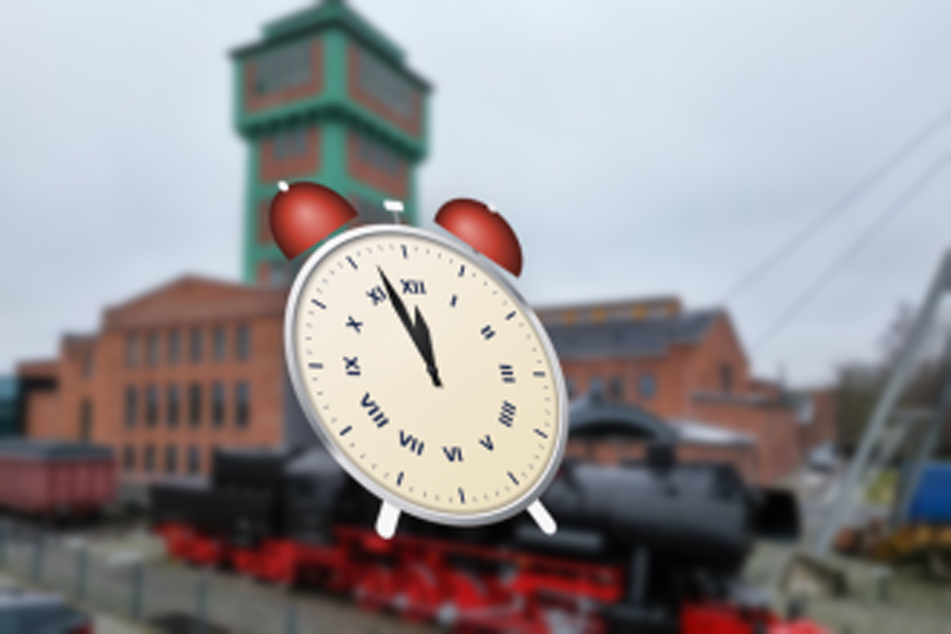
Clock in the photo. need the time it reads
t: 11:57
